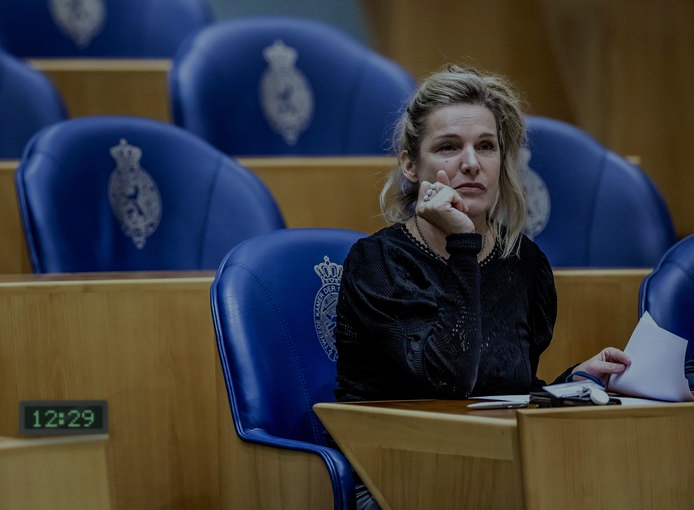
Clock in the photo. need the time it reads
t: 12:29
